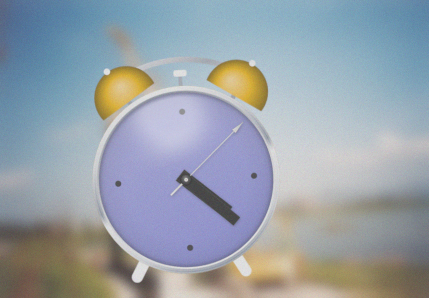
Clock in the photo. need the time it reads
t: 4:22:08
